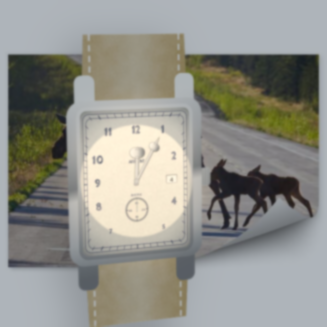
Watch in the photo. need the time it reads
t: 12:05
